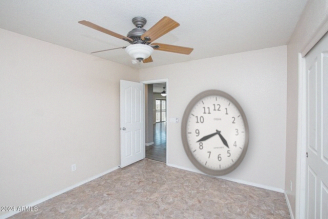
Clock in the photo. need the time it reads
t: 4:42
